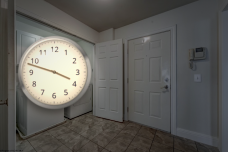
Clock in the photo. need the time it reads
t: 3:48
